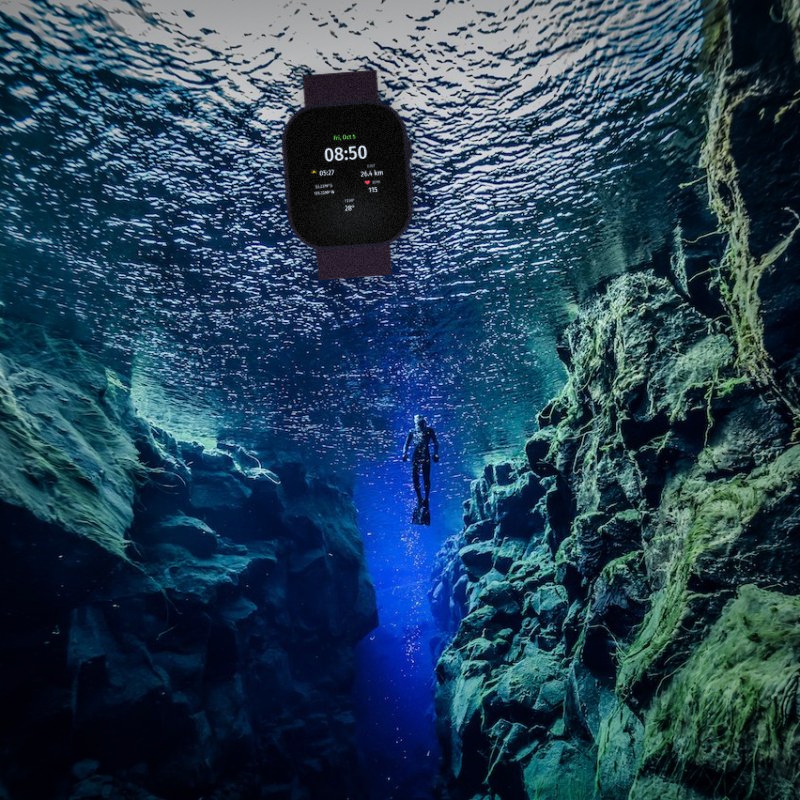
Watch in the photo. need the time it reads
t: 8:50
